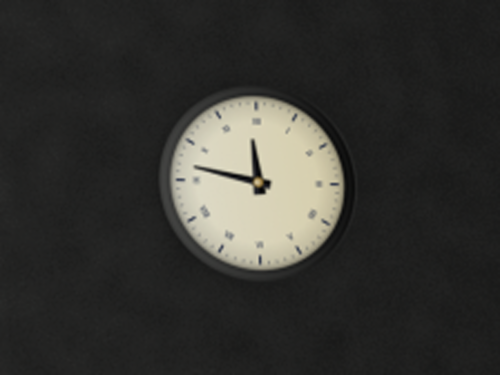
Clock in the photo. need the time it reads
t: 11:47
